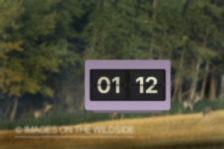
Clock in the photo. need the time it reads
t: 1:12
